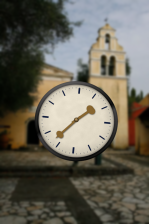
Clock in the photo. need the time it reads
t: 1:37
